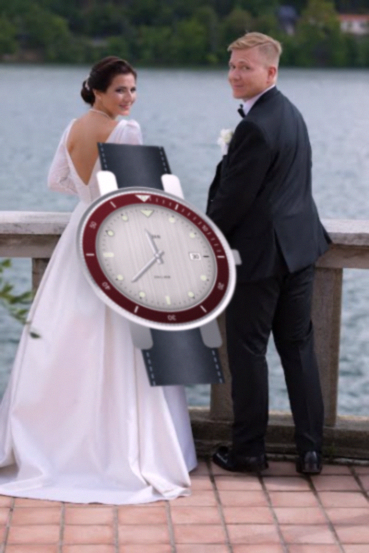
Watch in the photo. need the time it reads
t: 11:38
